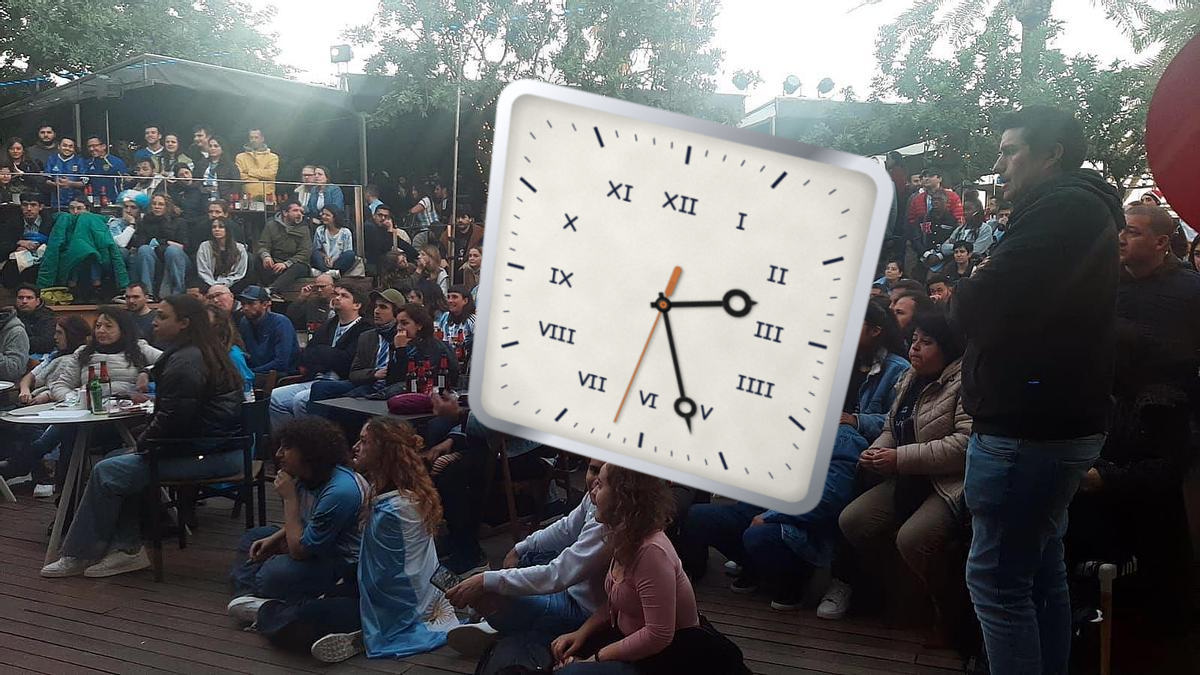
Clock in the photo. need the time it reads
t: 2:26:32
